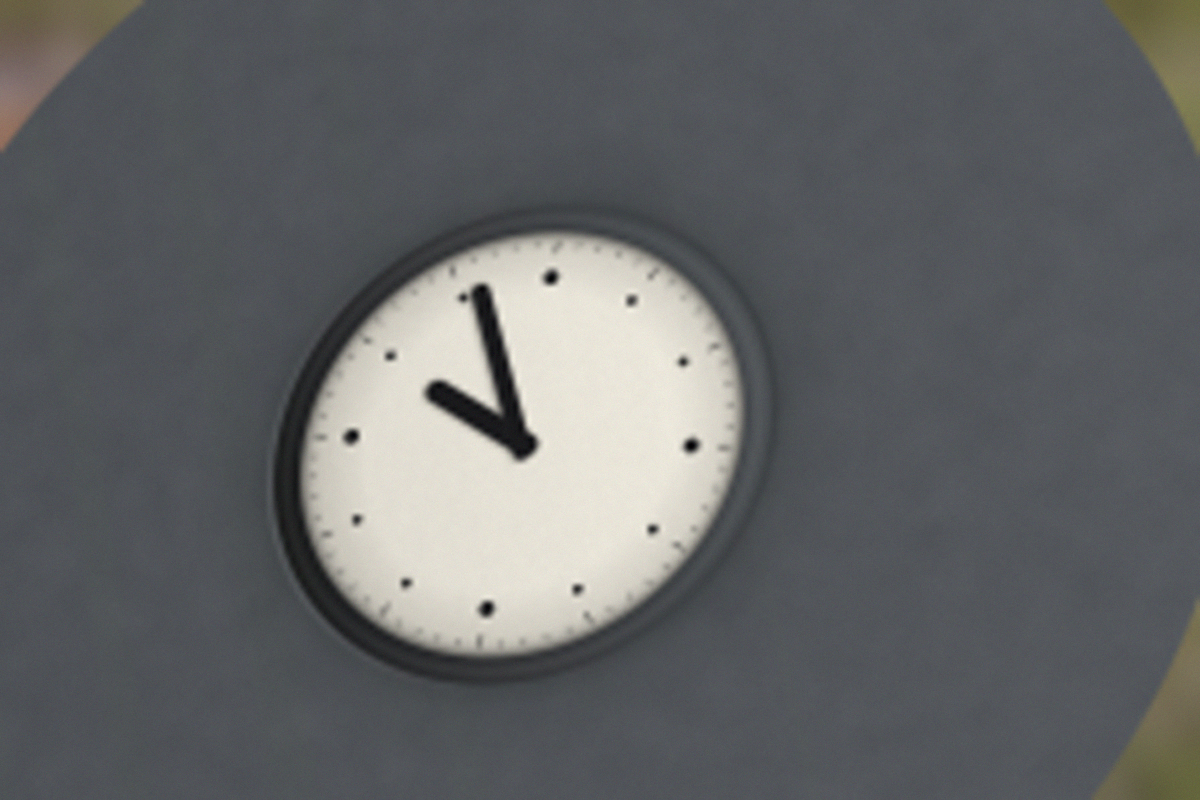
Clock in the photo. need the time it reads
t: 9:56
